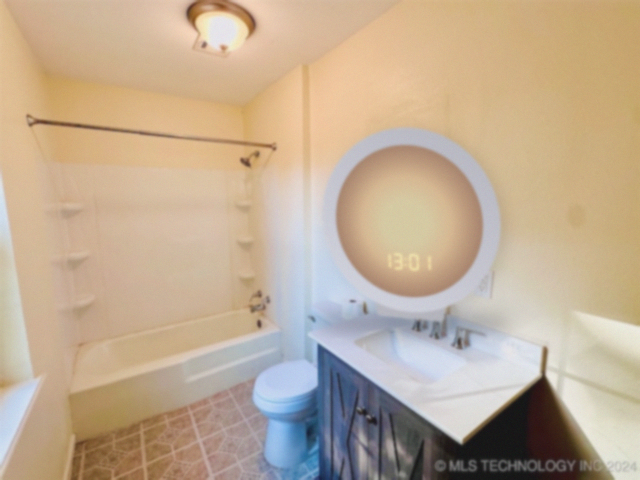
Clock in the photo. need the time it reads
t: 13:01
